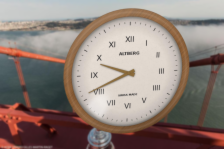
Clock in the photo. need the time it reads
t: 9:41
